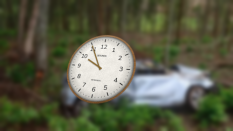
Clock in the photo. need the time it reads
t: 9:55
